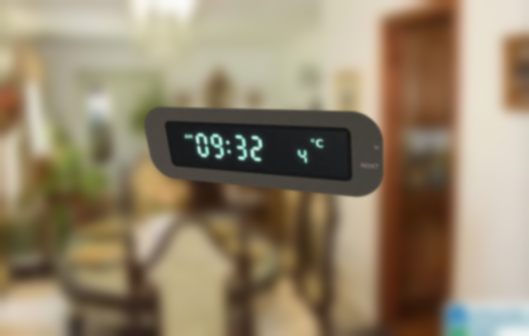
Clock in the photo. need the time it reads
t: 9:32
